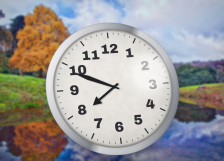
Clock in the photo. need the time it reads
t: 7:49
